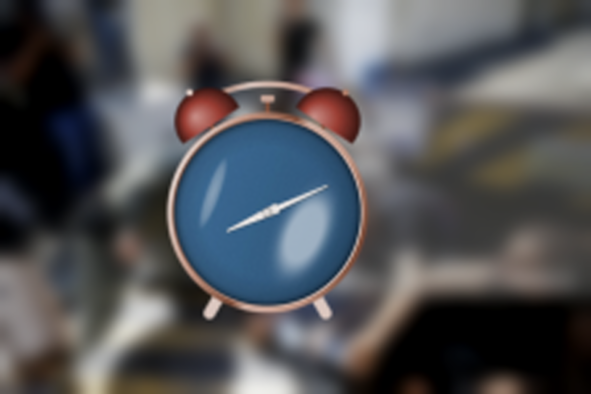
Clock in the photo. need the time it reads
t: 8:11
